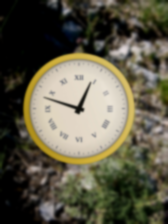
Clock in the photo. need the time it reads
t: 12:48
